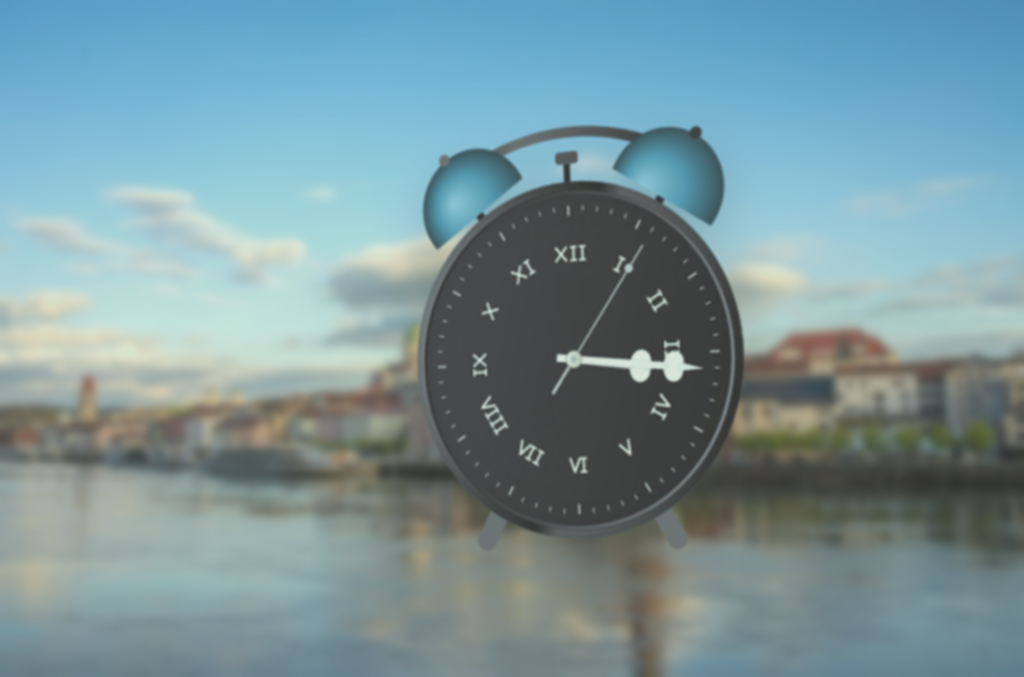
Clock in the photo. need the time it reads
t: 3:16:06
